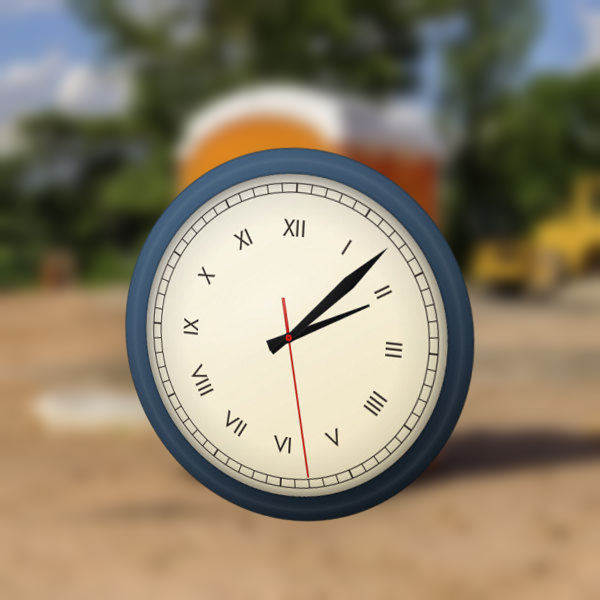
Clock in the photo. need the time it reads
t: 2:07:28
